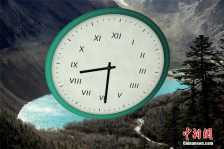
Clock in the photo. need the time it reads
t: 8:29
